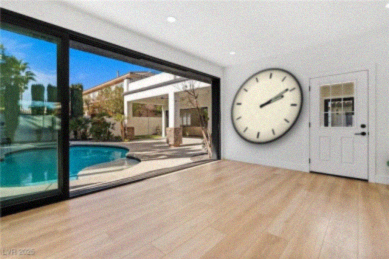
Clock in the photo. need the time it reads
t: 2:09
